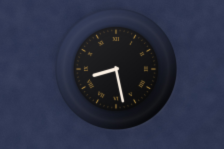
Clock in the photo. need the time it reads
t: 8:28
